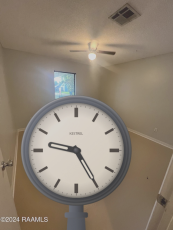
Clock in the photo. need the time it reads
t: 9:25
